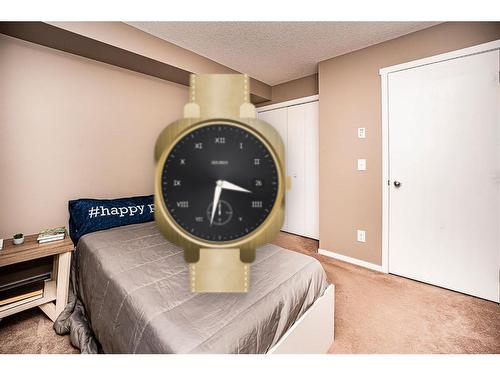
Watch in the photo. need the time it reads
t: 3:32
